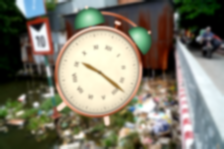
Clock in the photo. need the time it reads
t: 9:18
